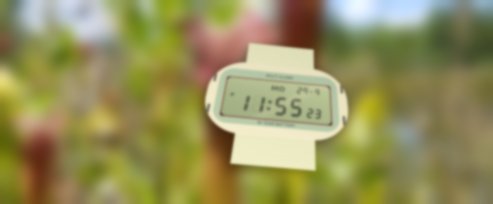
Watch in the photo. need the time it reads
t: 11:55
